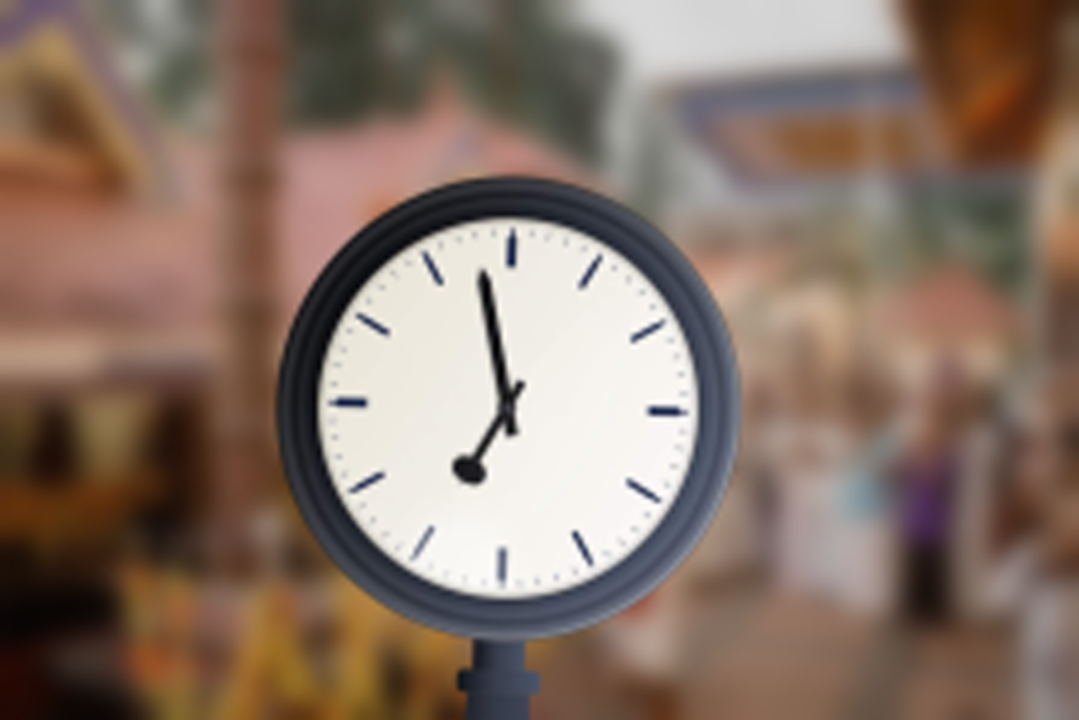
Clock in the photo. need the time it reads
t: 6:58
